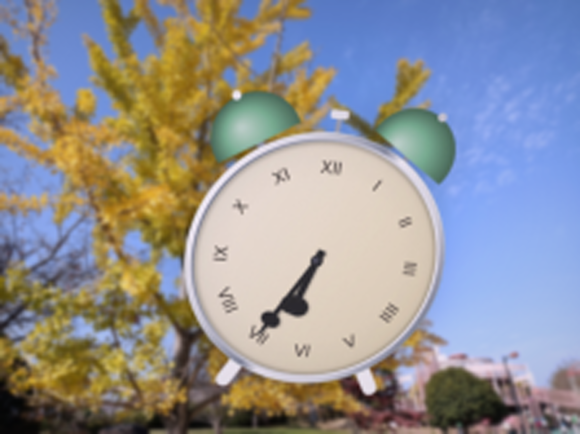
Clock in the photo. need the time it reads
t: 6:35
